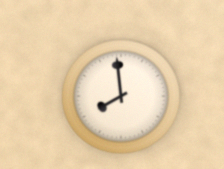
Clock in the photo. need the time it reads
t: 7:59
